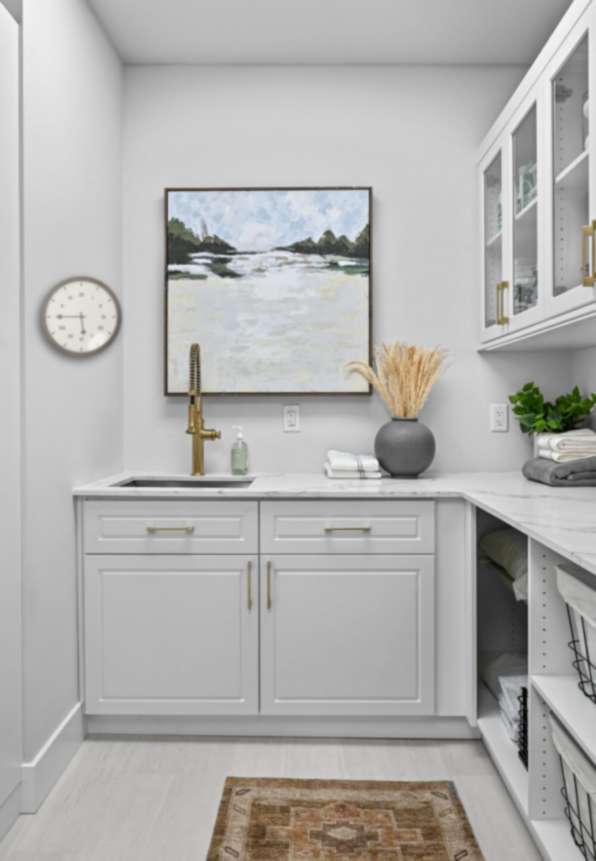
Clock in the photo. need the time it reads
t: 5:45
